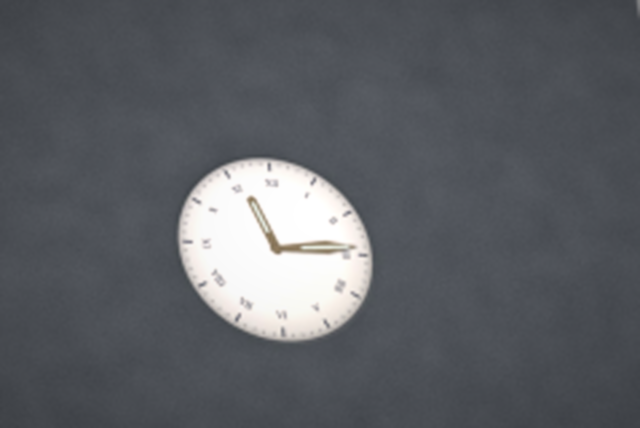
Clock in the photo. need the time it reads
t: 11:14
